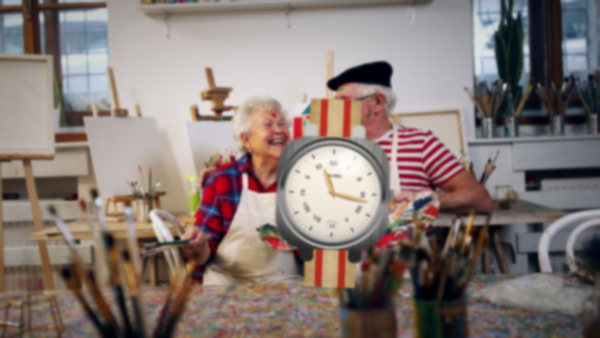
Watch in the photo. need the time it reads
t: 11:17
